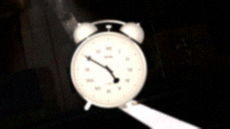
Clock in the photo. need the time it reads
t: 4:50
